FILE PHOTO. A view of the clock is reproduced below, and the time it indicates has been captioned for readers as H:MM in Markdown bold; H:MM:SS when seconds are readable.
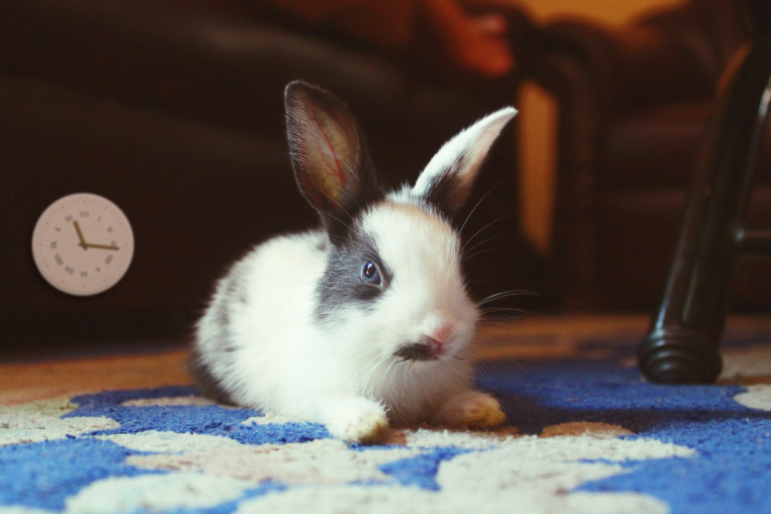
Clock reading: **11:16**
